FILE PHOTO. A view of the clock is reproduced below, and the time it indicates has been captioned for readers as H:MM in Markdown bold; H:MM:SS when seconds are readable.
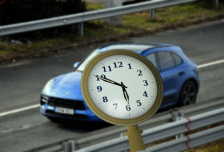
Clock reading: **5:50**
